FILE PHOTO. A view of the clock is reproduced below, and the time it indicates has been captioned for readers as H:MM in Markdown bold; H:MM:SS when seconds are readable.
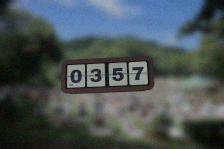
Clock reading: **3:57**
